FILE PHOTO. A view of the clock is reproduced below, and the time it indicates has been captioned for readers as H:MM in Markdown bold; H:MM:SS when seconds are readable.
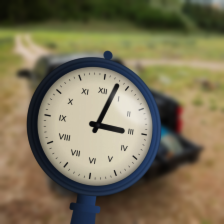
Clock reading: **3:03**
